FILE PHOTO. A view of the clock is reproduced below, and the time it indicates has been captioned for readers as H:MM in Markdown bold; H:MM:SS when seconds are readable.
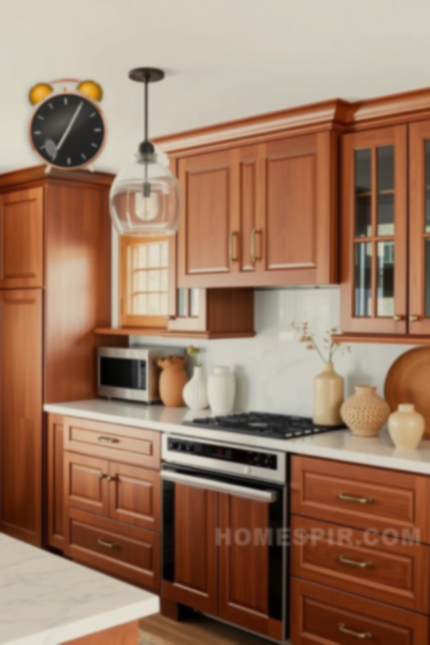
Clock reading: **7:05**
